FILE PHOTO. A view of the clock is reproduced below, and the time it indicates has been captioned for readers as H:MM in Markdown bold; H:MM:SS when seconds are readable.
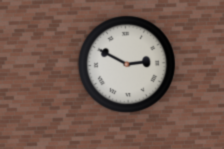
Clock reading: **2:50**
